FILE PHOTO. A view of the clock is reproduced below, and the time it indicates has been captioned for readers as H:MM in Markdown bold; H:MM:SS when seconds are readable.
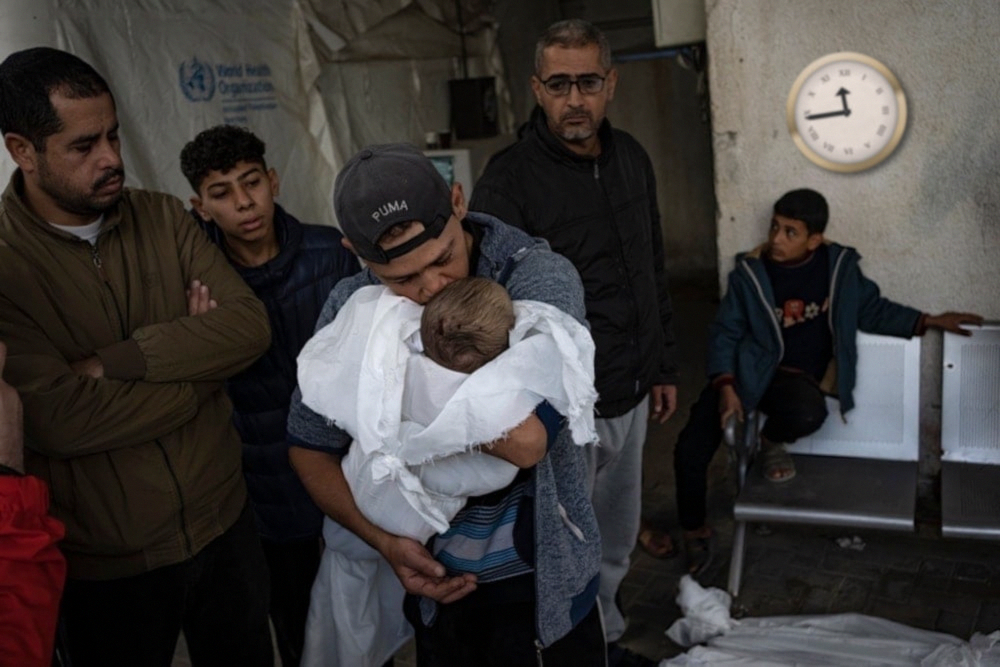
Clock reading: **11:44**
